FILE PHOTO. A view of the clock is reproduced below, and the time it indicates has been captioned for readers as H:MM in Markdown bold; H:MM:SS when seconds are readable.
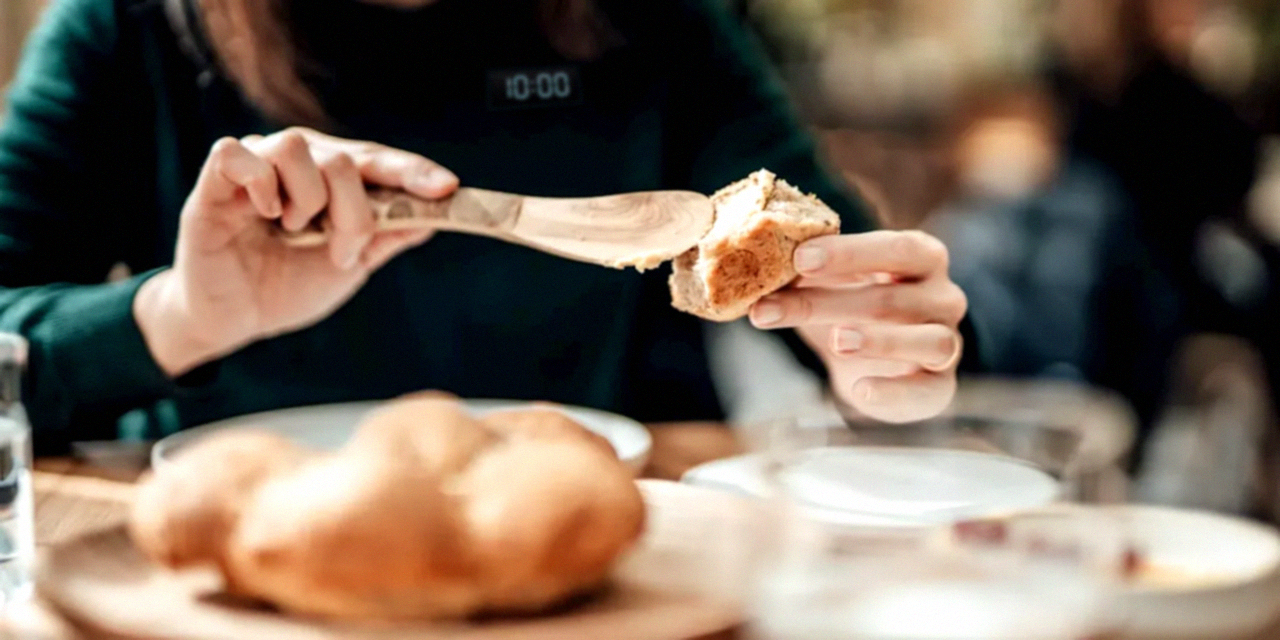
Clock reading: **10:00**
